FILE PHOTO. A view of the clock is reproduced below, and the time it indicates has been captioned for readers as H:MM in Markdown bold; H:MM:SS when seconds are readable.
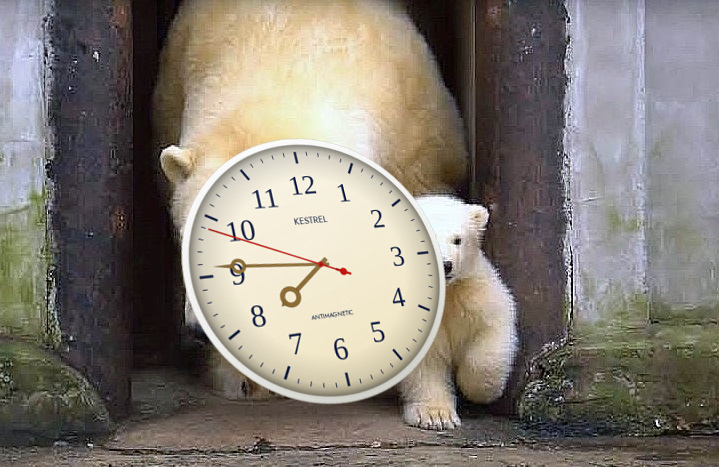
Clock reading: **7:45:49**
